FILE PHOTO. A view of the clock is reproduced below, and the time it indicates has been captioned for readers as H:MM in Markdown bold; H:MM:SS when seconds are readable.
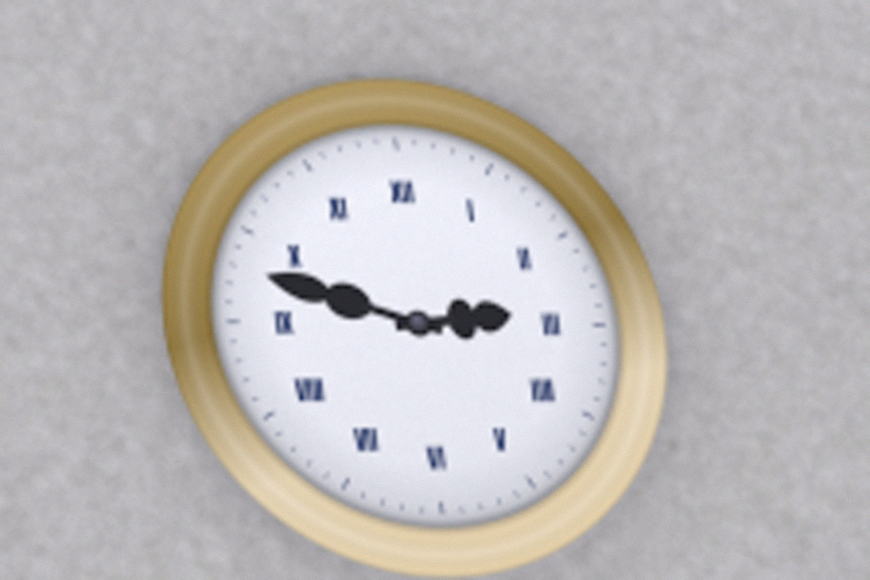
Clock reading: **2:48**
